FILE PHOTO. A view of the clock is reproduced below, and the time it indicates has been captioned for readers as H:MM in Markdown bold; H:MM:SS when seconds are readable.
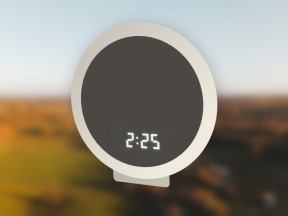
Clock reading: **2:25**
